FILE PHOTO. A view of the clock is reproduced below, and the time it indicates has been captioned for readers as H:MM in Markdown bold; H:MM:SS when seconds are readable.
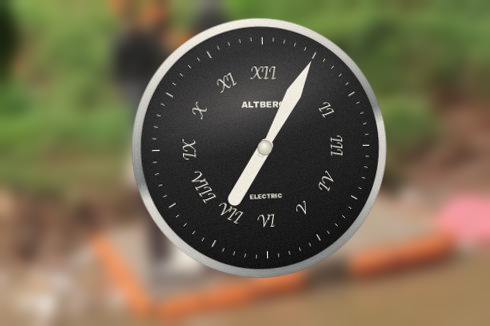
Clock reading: **7:05**
